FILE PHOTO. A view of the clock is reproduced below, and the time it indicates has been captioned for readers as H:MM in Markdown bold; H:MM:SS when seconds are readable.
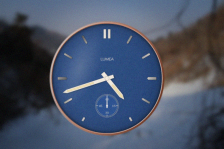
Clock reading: **4:42**
